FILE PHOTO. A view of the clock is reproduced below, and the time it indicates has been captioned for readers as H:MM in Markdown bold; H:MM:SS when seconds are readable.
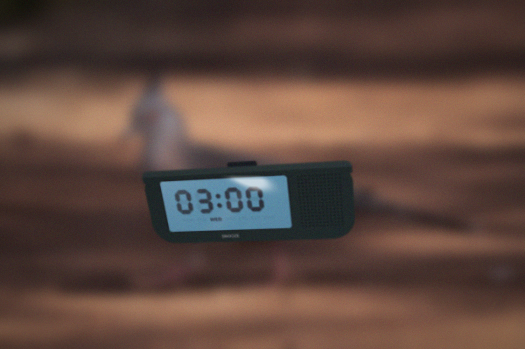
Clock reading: **3:00**
